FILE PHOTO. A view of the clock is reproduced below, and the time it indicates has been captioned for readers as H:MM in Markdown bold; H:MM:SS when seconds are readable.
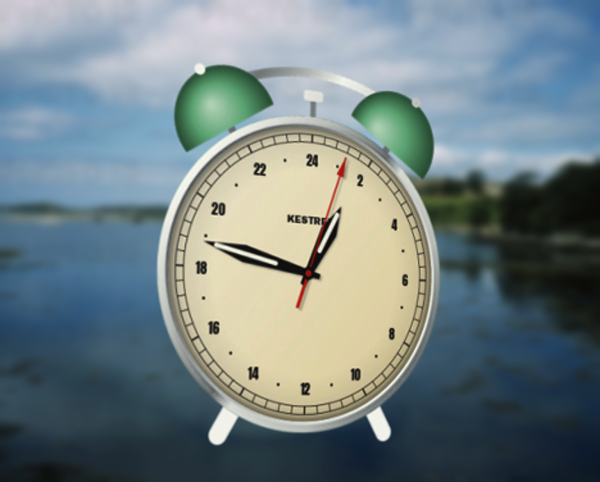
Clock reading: **1:47:03**
